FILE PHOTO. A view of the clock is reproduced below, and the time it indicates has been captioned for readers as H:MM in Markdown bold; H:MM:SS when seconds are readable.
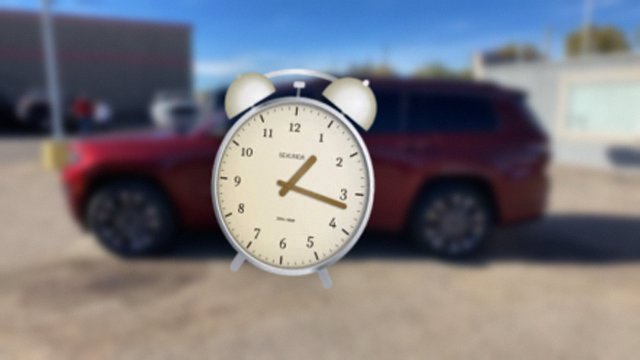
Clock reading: **1:17**
